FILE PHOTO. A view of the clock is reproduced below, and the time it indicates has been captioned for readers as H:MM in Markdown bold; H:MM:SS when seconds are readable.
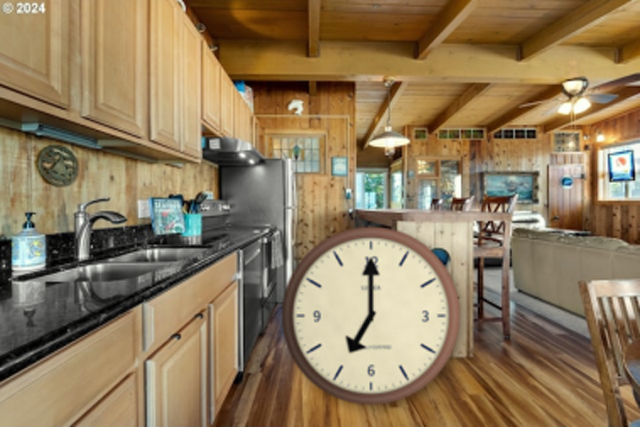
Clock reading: **7:00**
